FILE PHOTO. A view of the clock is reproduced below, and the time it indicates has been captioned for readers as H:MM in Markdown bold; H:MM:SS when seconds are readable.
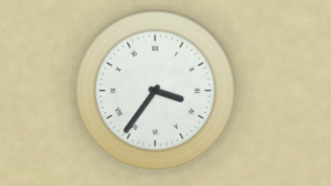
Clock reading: **3:36**
